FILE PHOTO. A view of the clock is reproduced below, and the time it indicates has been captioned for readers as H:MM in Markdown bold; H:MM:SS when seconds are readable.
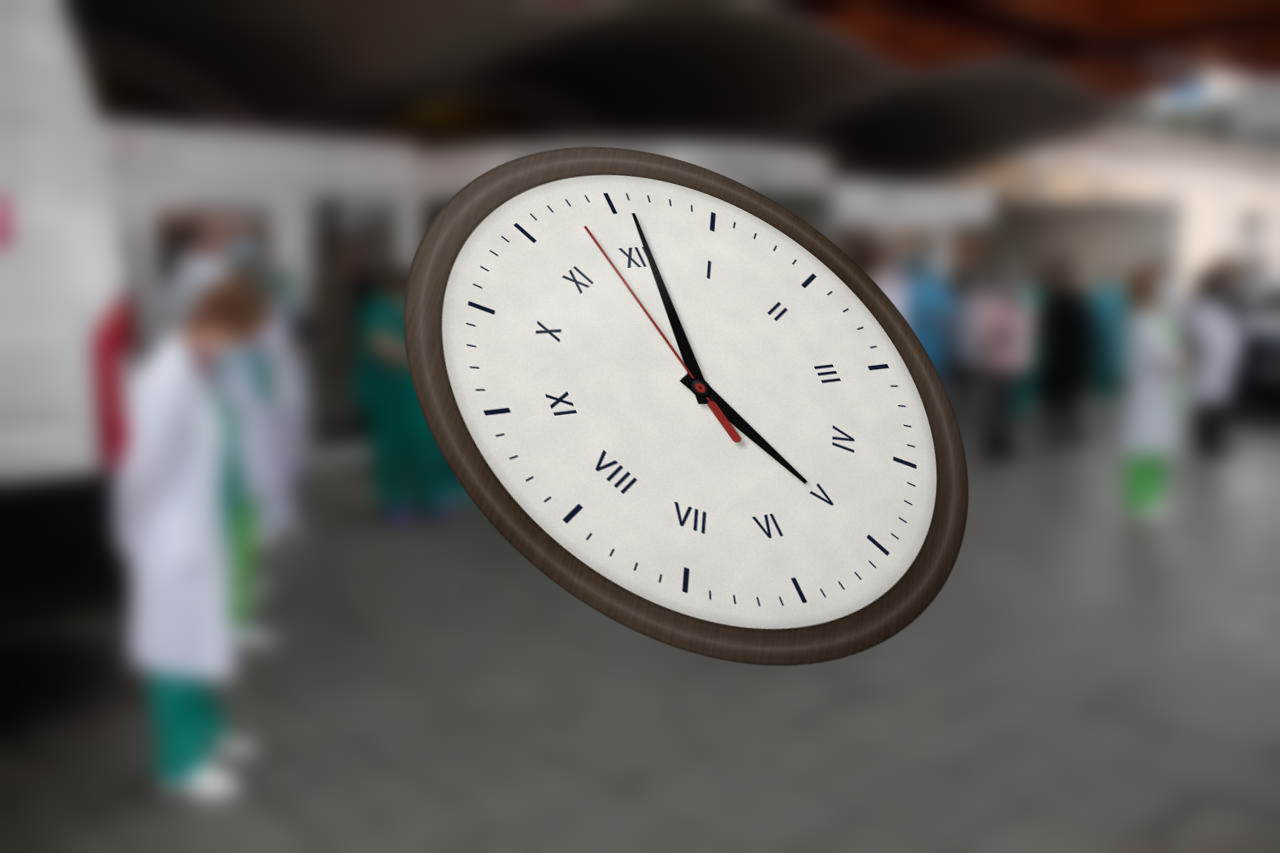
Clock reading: **5:00:58**
